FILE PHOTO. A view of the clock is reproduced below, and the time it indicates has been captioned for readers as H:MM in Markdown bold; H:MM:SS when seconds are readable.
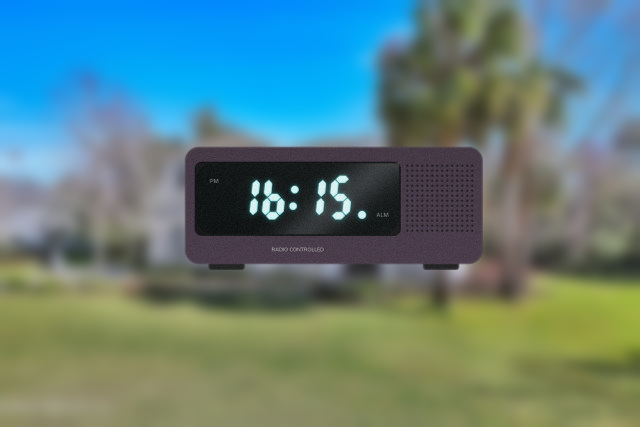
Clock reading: **16:15**
